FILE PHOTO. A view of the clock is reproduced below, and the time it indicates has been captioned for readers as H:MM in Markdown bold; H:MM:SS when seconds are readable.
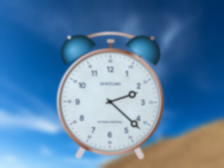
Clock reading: **2:22**
